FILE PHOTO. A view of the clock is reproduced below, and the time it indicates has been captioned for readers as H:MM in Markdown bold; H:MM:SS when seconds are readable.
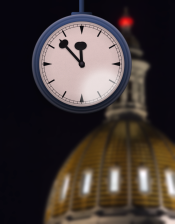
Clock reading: **11:53**
